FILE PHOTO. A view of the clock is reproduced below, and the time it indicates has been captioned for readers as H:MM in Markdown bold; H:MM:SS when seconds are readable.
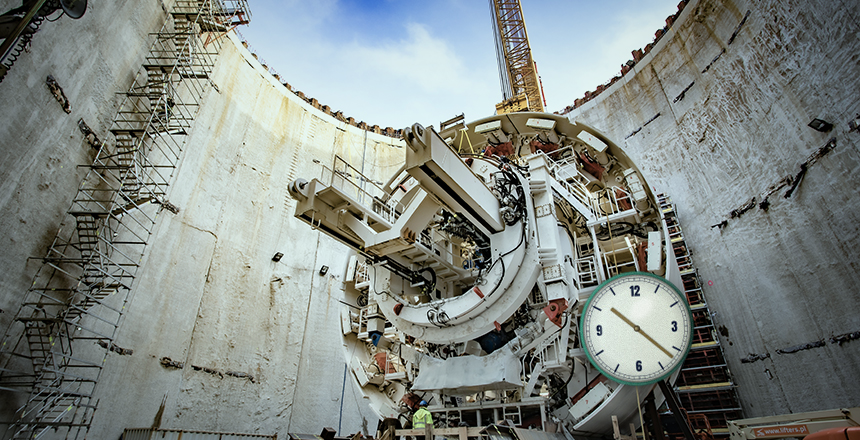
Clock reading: **10:22**
